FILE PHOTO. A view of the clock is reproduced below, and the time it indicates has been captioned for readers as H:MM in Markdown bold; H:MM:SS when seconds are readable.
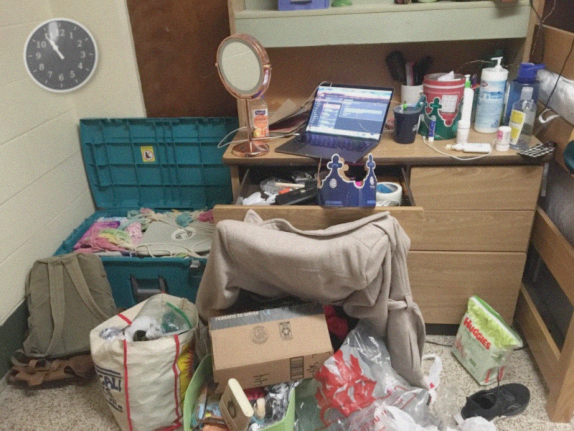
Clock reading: **10:54**
